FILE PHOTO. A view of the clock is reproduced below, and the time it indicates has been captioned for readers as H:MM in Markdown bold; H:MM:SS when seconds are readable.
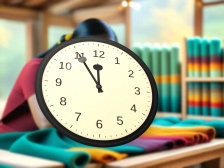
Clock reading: **11:55**
